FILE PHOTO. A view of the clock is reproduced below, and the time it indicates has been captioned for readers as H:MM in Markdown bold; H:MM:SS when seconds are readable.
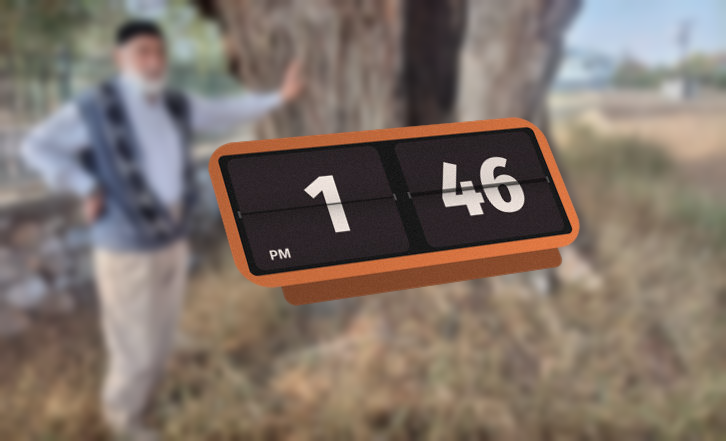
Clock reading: **1:46**
